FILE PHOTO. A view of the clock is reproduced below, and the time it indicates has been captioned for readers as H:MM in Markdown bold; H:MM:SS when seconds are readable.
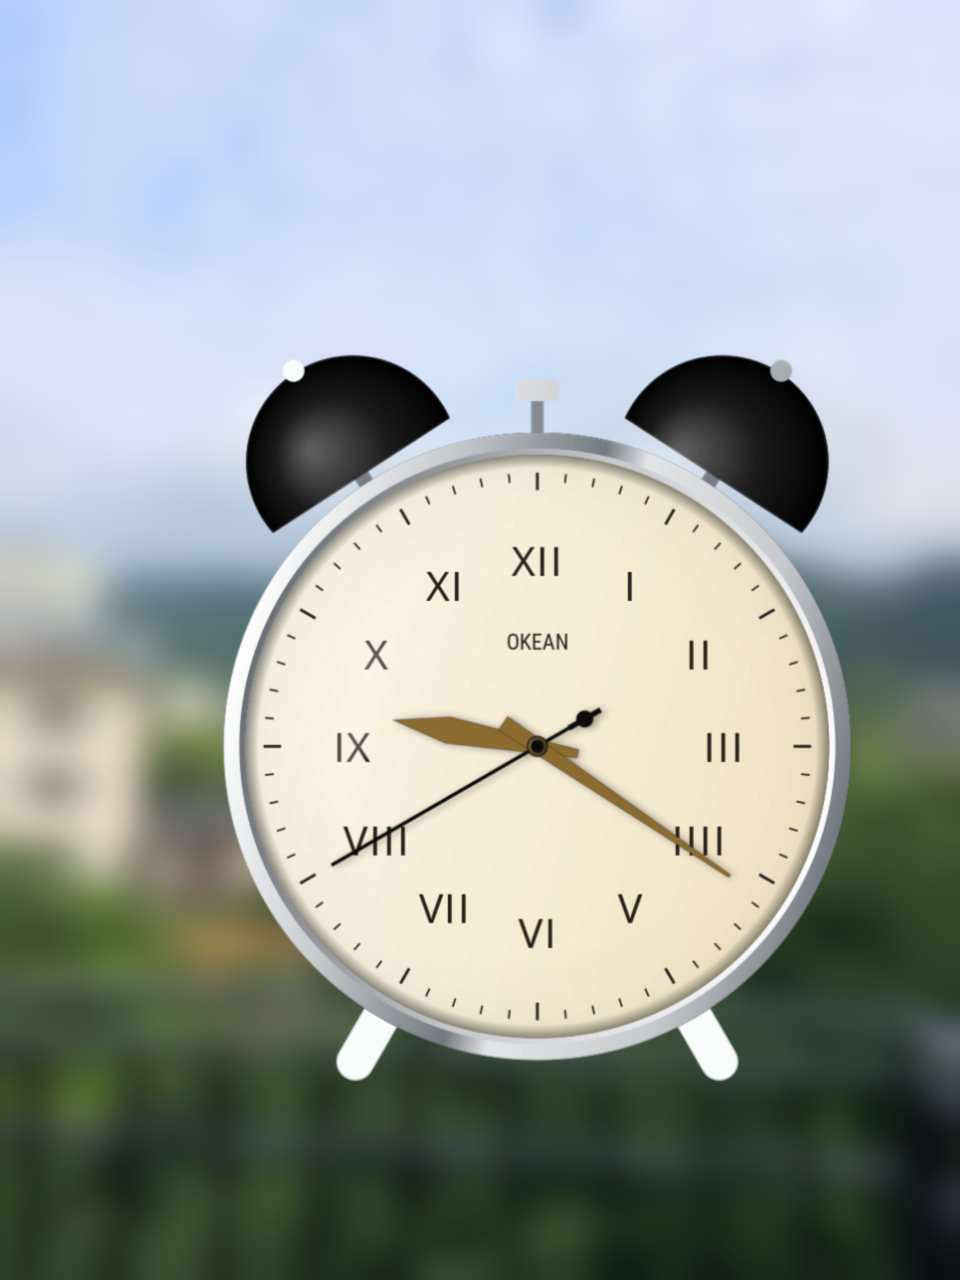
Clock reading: **9:20:40**
